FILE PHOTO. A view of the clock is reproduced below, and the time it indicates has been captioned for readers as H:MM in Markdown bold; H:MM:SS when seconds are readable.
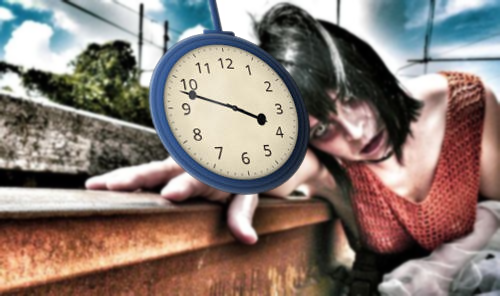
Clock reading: **3:48**
